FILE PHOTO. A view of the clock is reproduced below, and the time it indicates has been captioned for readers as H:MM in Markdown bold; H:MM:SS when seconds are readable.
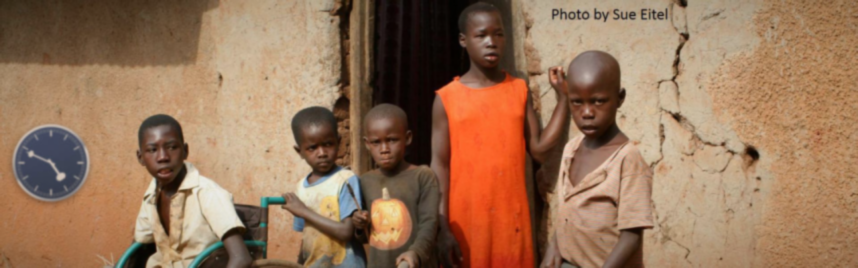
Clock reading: **4:49**
